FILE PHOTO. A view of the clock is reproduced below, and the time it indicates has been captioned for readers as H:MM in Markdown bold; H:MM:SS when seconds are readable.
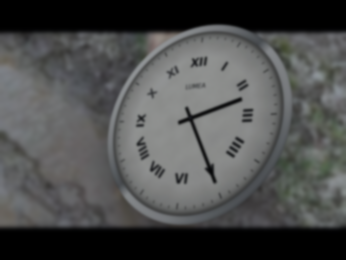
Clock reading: **2:25**
